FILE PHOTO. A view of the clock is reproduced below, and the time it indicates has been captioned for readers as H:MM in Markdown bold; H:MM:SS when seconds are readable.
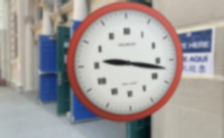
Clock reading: **9:17**
